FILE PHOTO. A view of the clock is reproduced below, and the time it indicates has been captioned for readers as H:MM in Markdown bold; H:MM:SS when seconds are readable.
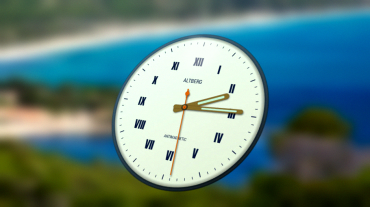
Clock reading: **2:14:29**
